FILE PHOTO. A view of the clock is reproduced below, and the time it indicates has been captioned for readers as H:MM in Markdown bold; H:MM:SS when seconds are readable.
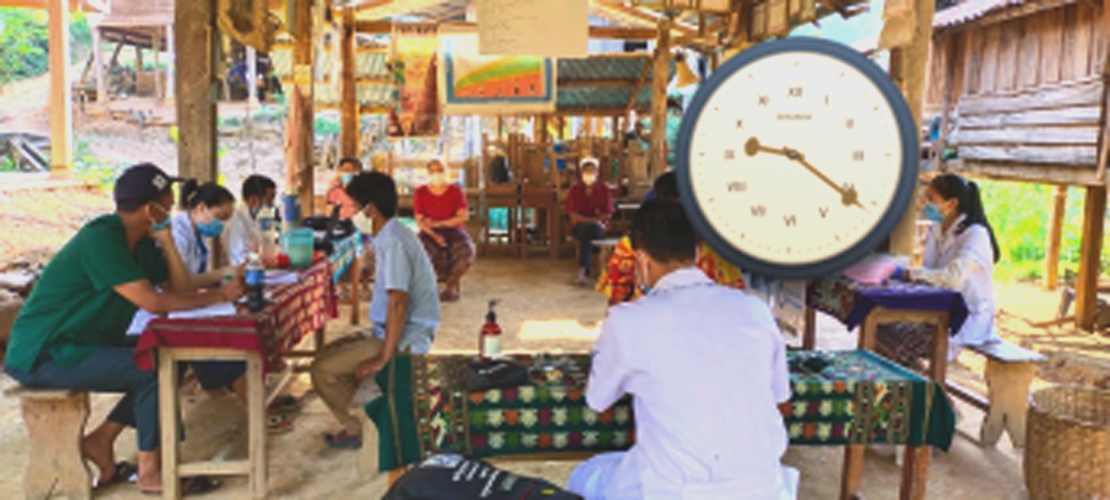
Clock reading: **9:21**
